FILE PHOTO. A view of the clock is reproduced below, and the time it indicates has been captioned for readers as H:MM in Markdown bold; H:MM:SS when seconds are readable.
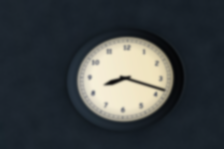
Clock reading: **8:18**
